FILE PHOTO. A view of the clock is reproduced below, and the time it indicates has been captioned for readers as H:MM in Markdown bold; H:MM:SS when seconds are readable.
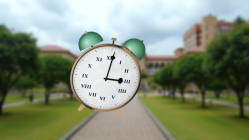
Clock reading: **3:01**
